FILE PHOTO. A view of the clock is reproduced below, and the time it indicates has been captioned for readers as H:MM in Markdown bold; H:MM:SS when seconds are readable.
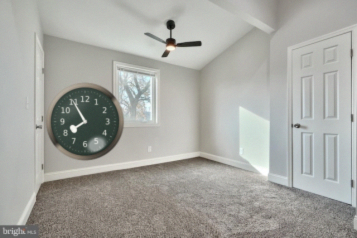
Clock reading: **7:55**
